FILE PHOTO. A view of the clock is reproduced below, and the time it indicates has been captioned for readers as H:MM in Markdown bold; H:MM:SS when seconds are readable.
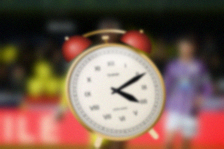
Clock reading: **4:11**
